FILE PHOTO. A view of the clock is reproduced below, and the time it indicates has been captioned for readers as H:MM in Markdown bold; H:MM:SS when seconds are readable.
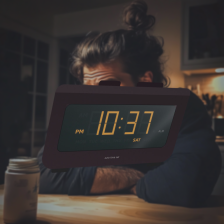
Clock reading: **10:37**
